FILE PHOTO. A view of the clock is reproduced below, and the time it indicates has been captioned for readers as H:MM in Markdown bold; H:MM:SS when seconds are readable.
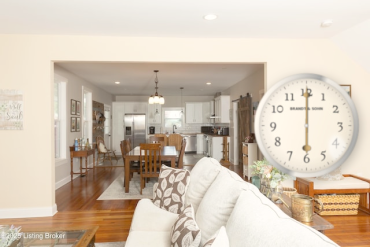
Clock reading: **6:00**
